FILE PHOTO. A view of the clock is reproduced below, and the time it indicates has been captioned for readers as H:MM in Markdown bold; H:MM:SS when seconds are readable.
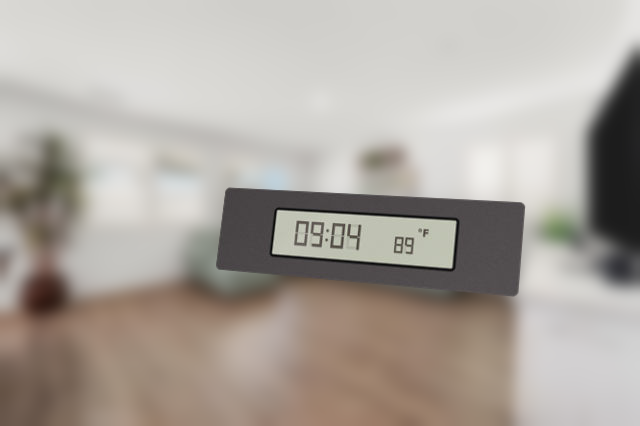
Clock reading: **9:04**
